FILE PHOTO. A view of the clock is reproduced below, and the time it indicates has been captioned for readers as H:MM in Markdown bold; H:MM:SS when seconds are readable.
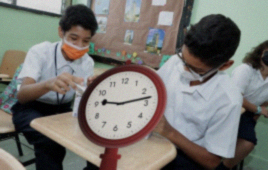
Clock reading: **9:13**
